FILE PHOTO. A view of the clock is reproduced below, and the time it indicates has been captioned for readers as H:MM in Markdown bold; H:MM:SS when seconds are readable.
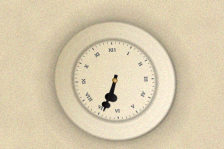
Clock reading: **6:34**
